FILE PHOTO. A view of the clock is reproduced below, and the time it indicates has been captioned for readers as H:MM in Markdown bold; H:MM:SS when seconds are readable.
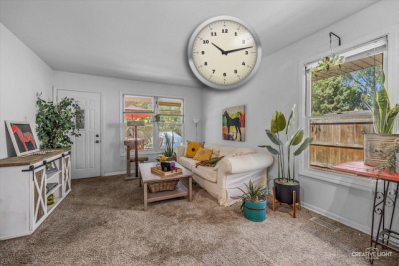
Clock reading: **10:13**
